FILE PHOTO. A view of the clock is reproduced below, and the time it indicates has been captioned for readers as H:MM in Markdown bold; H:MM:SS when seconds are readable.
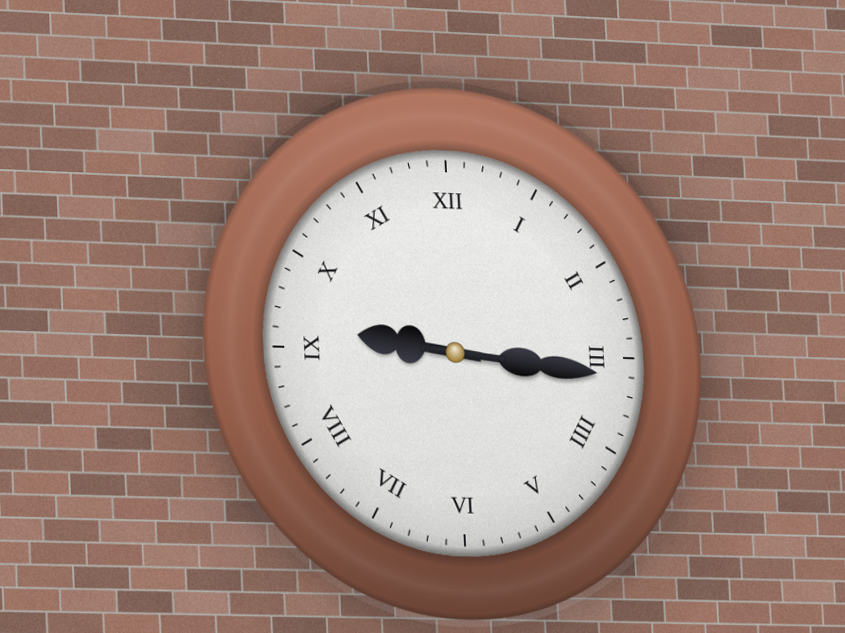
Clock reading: **9:16**
